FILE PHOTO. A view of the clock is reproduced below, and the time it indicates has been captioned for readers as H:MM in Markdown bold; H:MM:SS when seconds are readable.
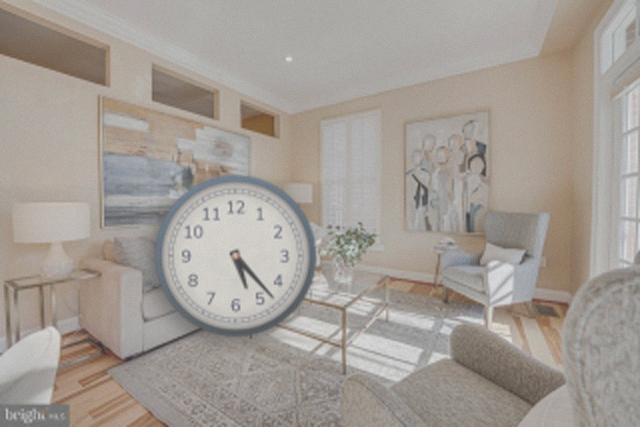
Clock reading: **5:23**
